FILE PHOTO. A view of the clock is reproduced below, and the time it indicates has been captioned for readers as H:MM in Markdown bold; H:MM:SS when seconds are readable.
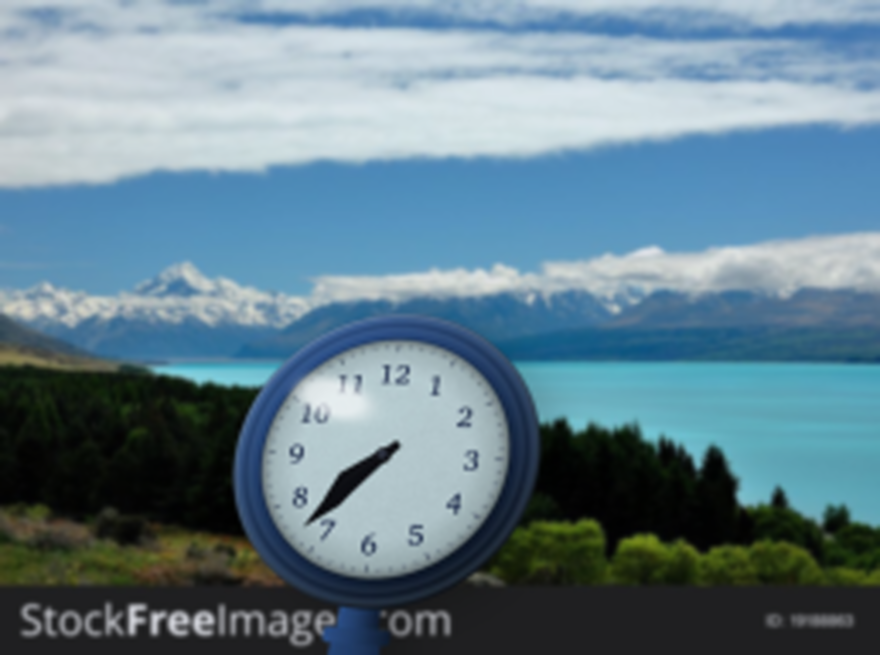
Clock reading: **7:37**
